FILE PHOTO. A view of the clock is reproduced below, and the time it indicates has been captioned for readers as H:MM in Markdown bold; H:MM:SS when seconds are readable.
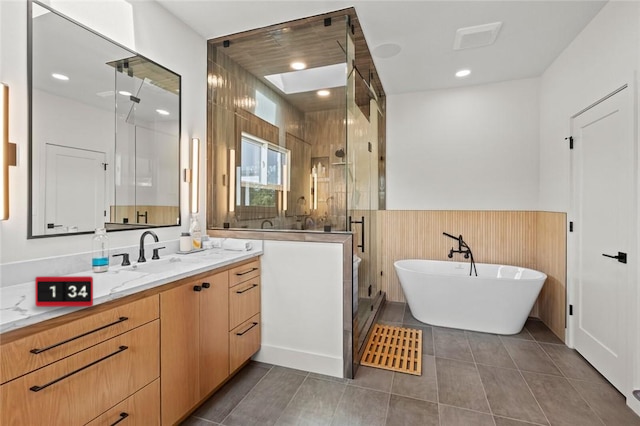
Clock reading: **1:34**
